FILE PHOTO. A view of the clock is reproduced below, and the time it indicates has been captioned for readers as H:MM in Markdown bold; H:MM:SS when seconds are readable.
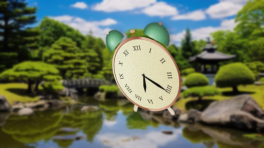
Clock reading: **6:21**
